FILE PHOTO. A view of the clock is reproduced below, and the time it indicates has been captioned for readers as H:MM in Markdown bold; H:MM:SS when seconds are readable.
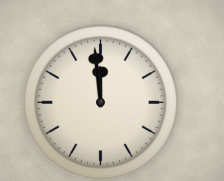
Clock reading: **11:59**
